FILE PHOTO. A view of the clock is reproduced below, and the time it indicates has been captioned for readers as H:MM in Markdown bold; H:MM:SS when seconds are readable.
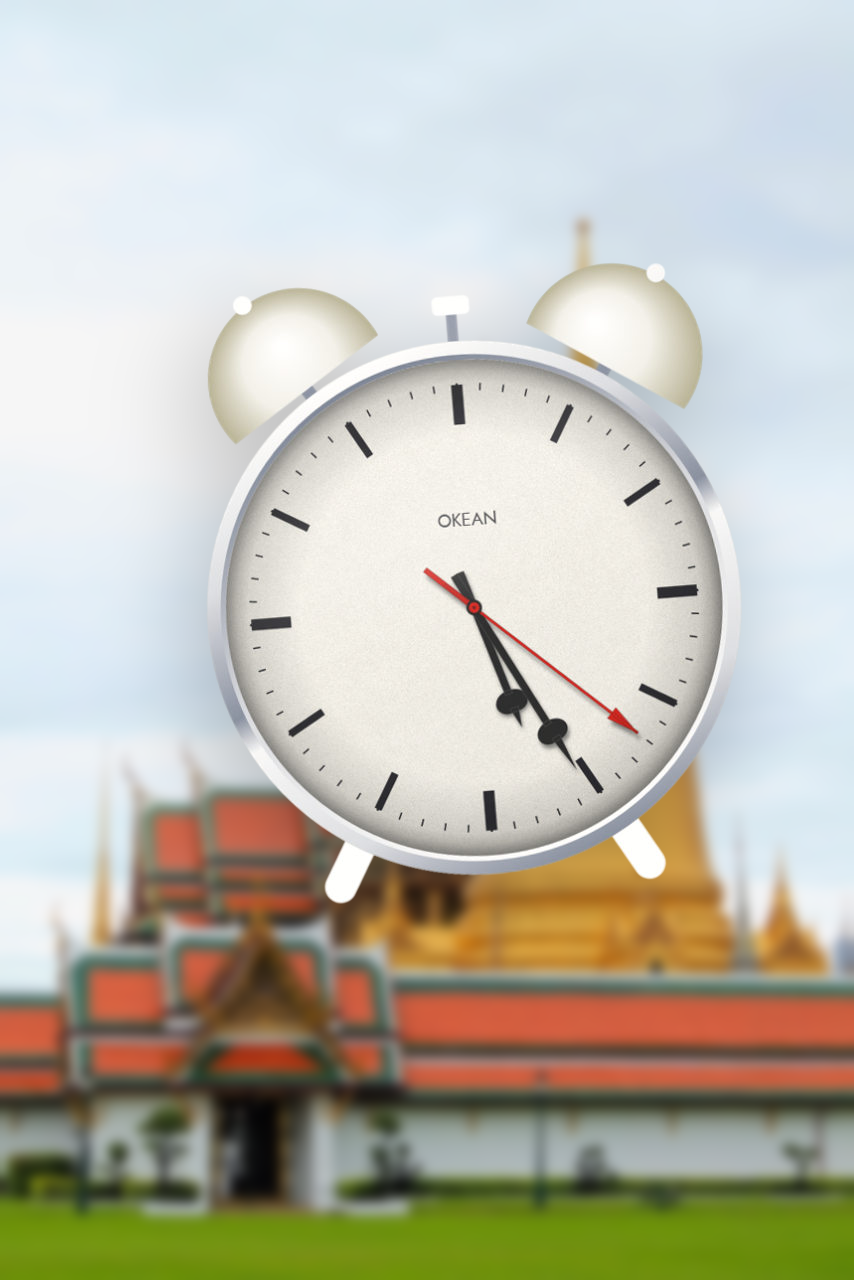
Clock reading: **5:25:22**
